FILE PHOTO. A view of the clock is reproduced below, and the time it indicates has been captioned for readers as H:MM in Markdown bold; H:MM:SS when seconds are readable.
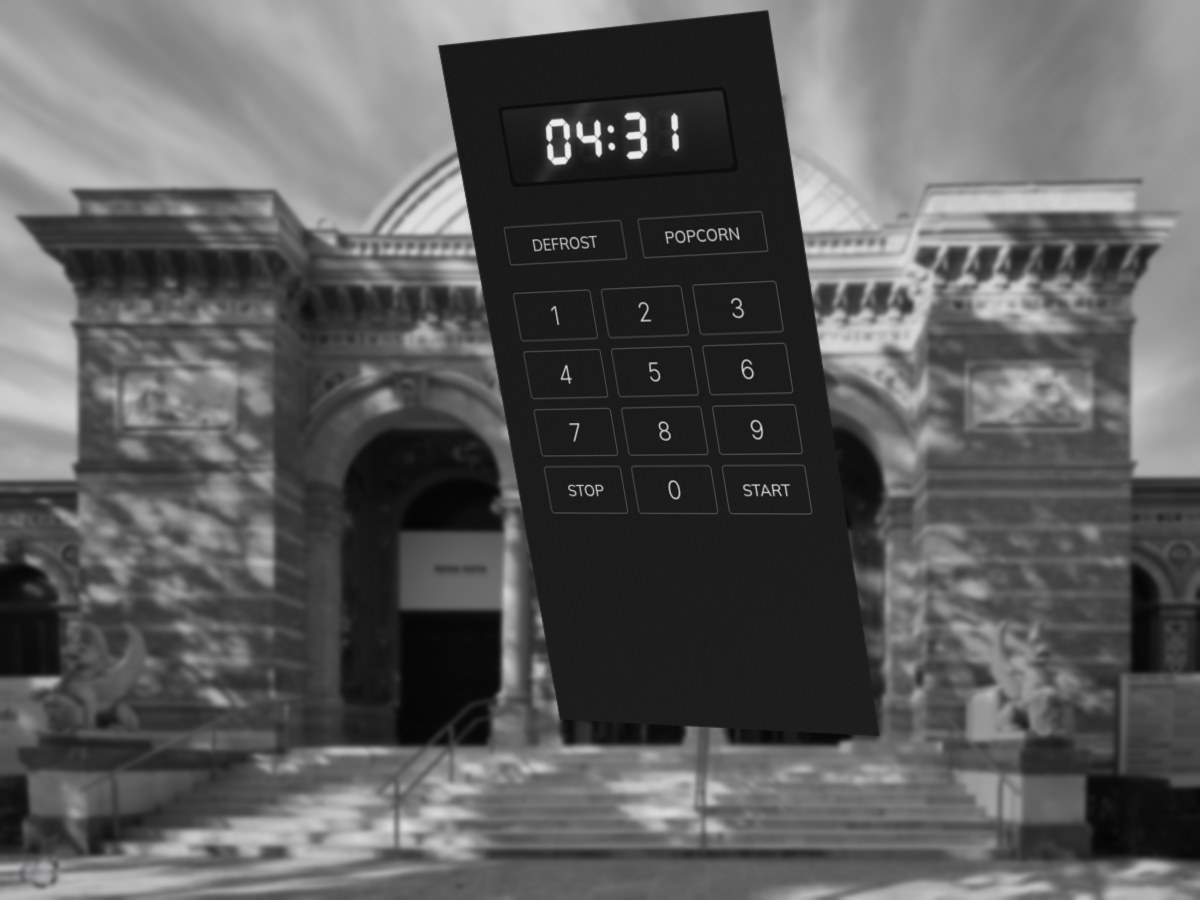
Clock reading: **4:31**
